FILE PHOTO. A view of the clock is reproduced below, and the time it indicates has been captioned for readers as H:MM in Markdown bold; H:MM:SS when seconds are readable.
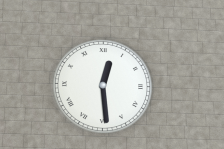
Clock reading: **12:29**
